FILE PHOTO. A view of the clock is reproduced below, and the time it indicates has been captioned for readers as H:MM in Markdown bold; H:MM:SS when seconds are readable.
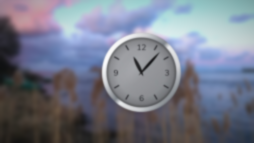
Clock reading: **11:07**
